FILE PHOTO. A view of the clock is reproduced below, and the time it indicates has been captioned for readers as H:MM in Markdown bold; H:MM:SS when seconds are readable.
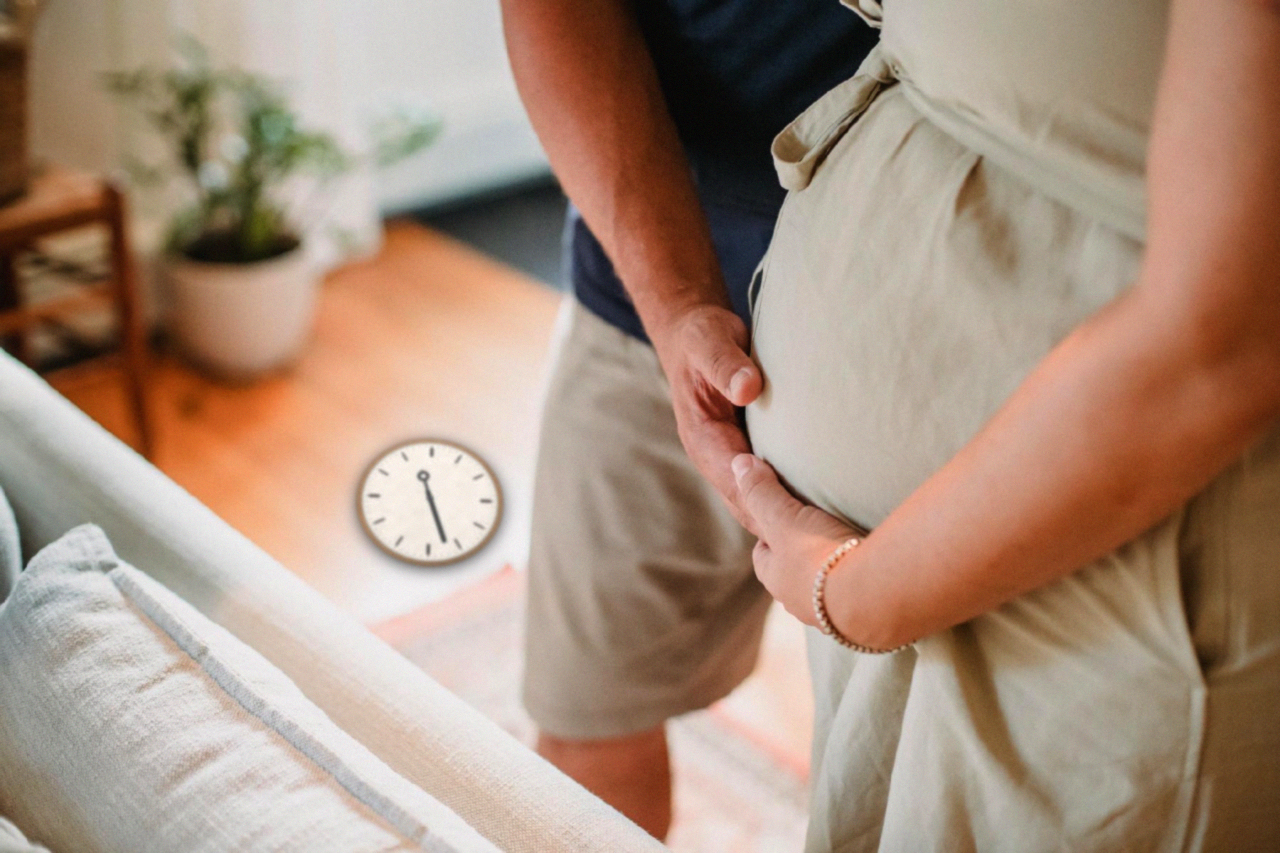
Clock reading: **11:27**
